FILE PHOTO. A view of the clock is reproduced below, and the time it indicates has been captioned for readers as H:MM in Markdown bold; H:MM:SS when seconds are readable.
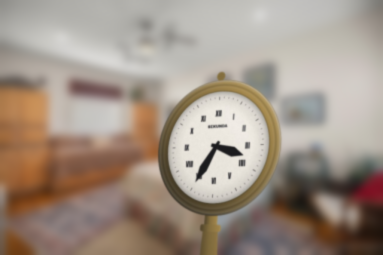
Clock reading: **3:35**
